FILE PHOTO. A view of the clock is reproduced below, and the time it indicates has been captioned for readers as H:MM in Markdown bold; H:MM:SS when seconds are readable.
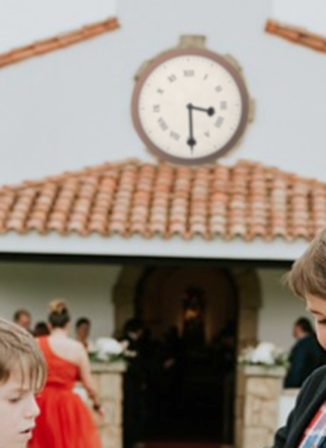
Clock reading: **3:30**
